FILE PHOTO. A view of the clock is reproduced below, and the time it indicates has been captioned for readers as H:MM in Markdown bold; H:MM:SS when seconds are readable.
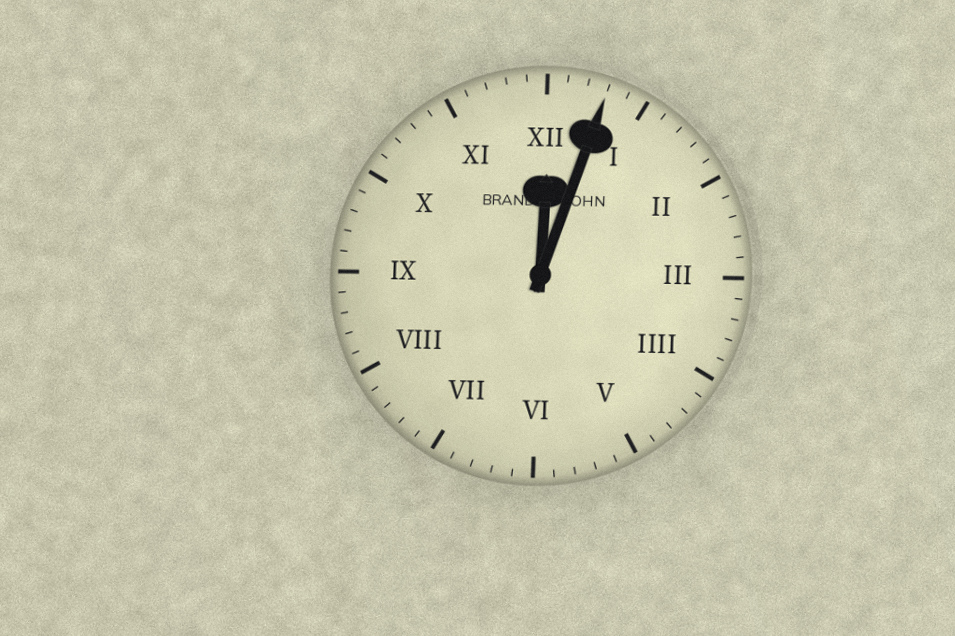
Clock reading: **12:03**
